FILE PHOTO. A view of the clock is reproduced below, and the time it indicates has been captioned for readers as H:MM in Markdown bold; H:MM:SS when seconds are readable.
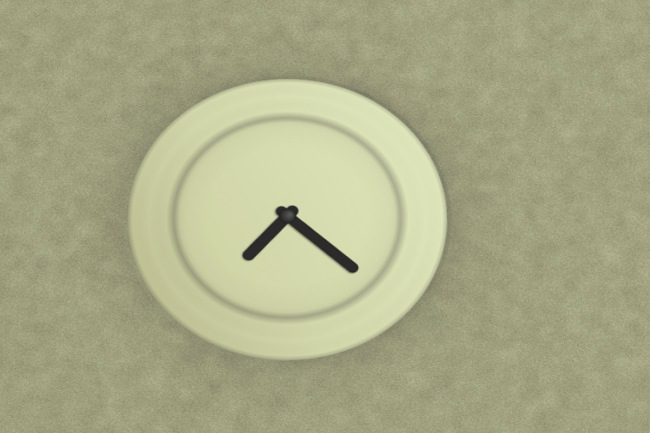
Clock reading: **7:22**
